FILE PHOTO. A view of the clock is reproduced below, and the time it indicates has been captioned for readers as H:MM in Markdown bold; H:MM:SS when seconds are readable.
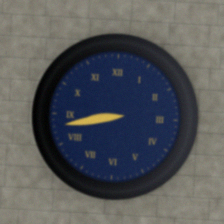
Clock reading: **8:43**
